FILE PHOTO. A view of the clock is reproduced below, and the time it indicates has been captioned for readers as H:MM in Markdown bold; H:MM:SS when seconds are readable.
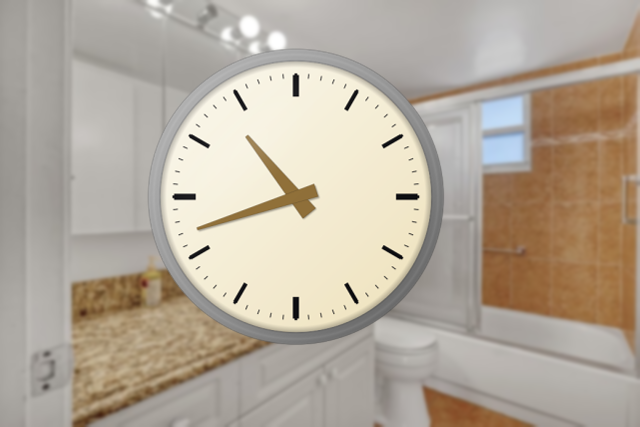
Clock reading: **10:42**
